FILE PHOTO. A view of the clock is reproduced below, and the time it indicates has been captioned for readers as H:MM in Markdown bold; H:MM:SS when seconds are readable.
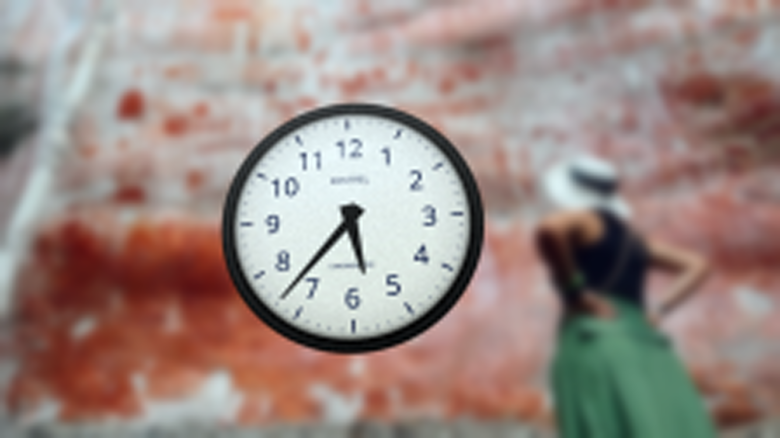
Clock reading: **5:37**
